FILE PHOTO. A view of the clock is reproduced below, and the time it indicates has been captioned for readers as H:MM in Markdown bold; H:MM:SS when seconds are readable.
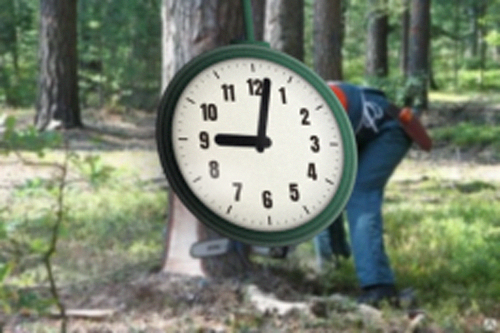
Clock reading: **9:02**
